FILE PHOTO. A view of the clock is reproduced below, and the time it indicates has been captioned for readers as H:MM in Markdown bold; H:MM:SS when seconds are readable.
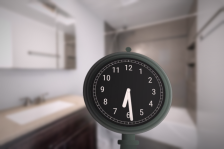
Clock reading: **6:29**
